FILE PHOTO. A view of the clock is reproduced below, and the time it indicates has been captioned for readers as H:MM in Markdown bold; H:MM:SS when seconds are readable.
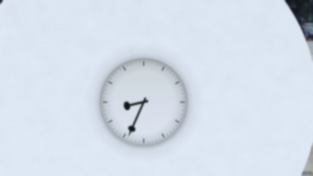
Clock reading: **8:34**
